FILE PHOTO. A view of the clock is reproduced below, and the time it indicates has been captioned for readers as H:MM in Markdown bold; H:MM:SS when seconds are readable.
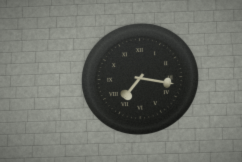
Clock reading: **7:17**
